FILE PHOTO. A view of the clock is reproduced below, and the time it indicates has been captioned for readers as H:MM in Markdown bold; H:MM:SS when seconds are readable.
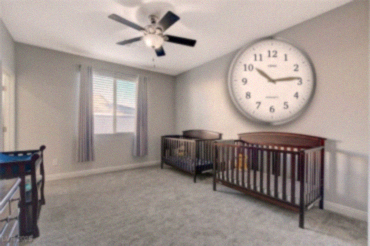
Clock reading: **10:14**
